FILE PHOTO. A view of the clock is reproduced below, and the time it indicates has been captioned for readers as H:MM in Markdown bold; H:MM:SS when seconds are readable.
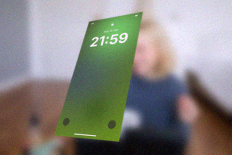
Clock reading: **21:59**
